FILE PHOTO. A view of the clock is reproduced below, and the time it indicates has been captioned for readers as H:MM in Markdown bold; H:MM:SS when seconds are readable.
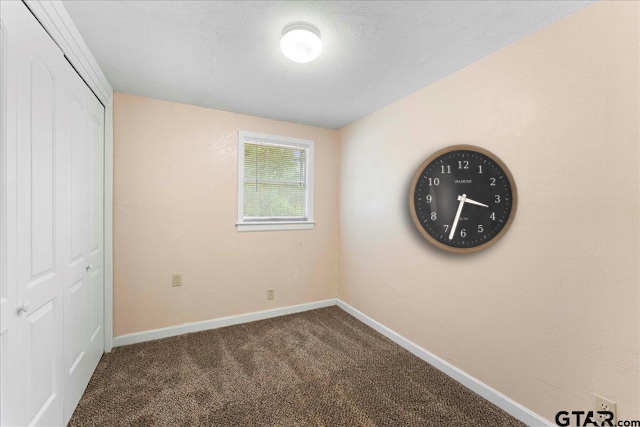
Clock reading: **3:33**
